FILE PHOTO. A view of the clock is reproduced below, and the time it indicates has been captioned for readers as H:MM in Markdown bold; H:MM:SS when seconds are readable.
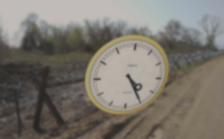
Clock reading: **4:25**
